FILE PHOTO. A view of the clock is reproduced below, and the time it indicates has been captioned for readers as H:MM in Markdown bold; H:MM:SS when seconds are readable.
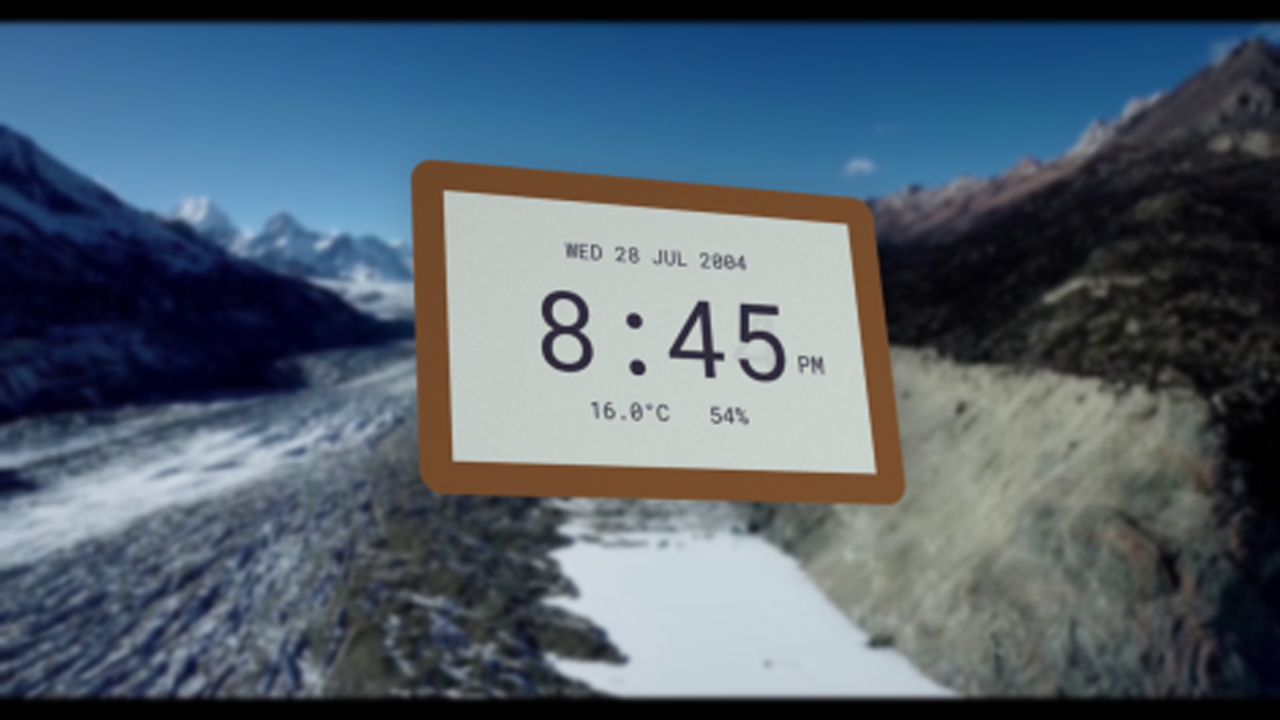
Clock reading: **8:45**
